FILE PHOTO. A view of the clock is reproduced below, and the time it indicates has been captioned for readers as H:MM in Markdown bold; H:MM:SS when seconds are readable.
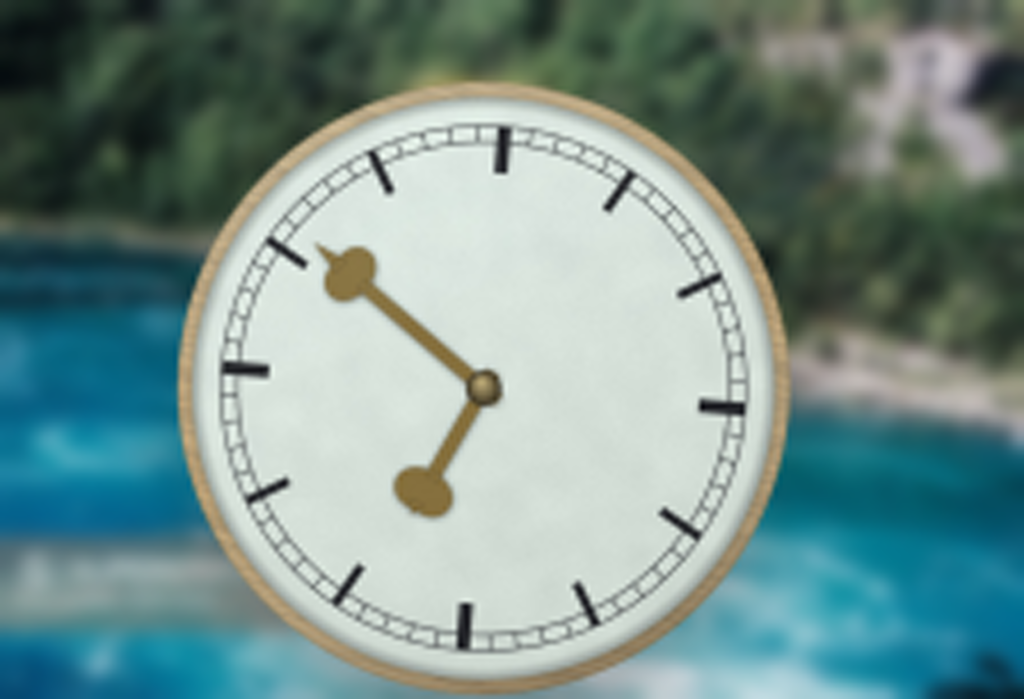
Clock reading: **6:51**
